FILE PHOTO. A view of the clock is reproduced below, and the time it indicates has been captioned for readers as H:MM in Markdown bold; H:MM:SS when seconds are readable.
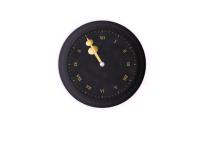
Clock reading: **10:55**
